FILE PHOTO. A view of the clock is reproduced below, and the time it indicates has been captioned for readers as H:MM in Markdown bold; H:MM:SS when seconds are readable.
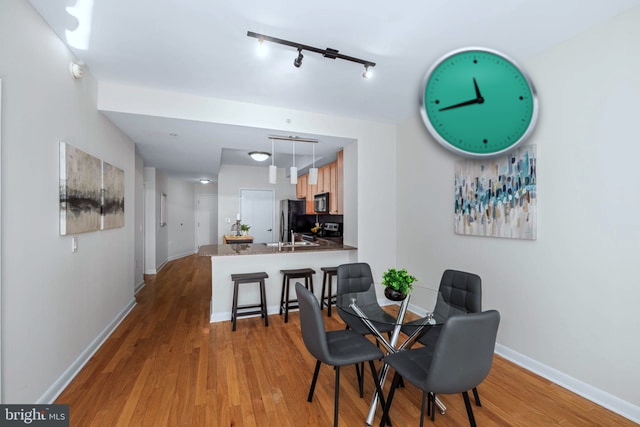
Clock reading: **11:43**
